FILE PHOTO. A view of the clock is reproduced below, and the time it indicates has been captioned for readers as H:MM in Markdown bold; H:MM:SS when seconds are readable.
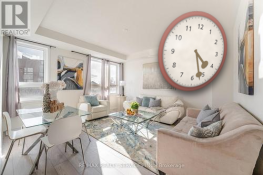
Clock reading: **4:27**
